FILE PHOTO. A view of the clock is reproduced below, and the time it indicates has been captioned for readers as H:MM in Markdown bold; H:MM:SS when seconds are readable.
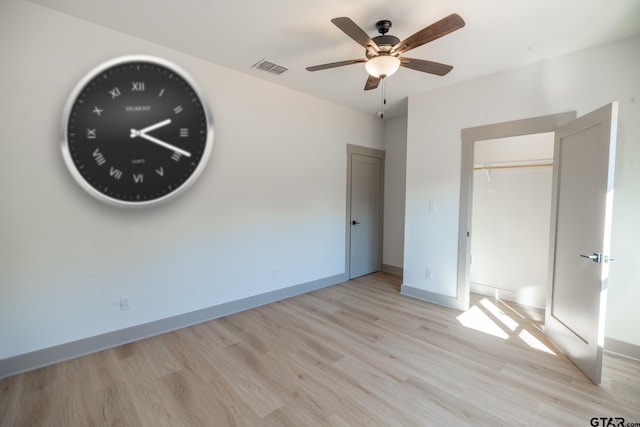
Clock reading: **2:19**
